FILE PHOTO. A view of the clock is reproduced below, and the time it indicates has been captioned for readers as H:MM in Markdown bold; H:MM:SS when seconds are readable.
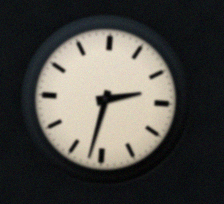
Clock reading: **2:32**
